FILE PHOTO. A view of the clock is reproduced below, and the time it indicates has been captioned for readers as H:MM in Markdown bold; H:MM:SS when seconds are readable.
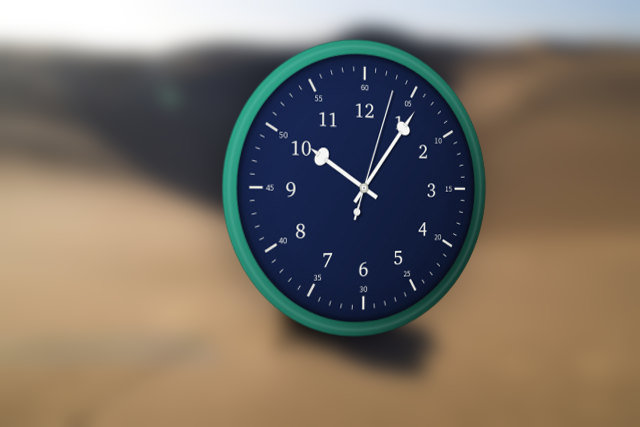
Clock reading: **10:06:03**
